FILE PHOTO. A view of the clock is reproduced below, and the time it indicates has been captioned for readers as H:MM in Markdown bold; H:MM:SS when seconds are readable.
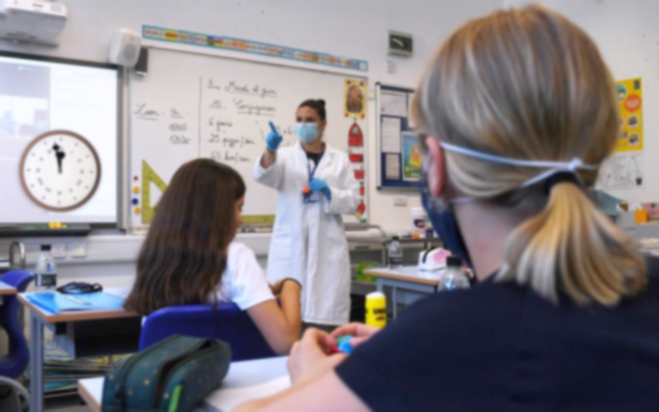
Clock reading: **11:58**
